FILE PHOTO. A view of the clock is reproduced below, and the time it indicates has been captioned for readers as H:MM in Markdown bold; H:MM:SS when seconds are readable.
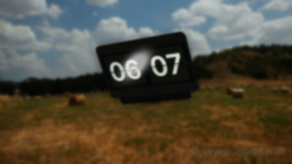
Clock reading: **6:07**
